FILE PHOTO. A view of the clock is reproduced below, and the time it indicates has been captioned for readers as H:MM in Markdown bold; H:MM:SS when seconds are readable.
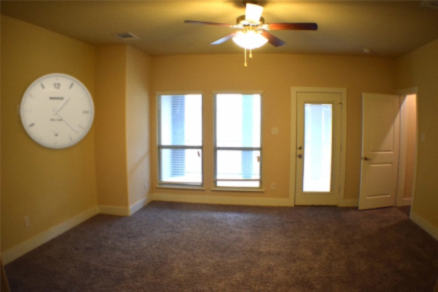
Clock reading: **1:22**
